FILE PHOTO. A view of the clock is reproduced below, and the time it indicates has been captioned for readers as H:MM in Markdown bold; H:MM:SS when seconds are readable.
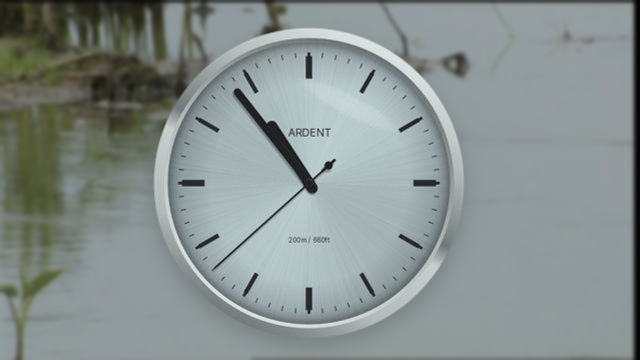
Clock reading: **10:53:38**
